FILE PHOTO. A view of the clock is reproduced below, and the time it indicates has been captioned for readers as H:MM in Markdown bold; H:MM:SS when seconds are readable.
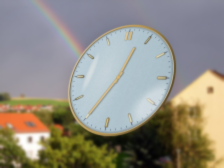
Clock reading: **12:35**
